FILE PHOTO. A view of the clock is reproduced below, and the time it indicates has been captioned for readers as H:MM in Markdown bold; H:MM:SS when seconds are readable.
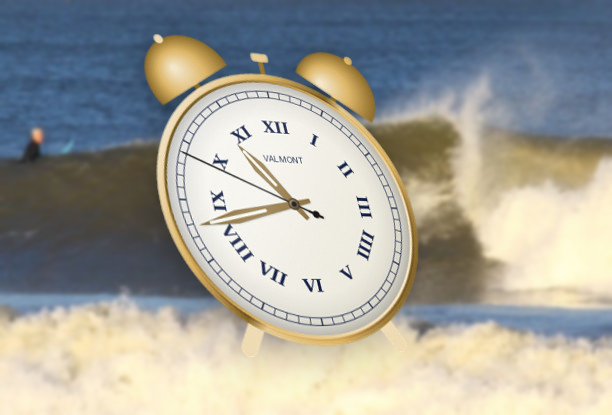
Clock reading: **10:42:49**
